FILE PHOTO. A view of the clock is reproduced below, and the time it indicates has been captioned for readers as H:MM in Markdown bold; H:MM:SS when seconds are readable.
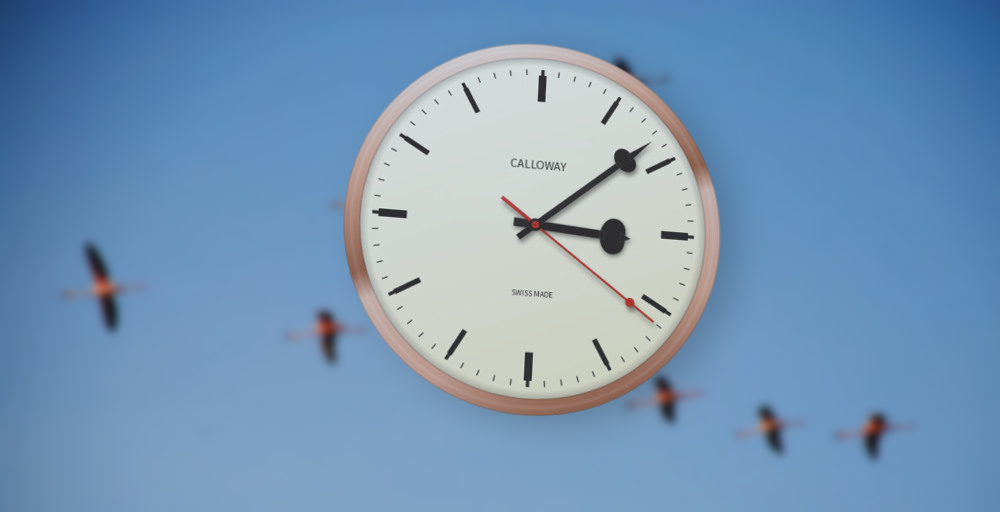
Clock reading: **3:08:21**
